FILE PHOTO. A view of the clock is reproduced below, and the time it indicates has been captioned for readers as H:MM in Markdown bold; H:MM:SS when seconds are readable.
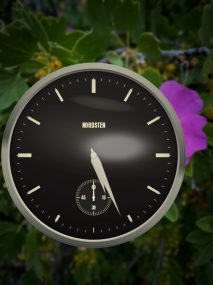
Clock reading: **5:26**
